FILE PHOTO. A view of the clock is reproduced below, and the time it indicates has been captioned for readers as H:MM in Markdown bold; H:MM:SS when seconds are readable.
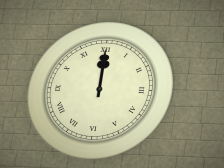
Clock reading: **12:00**
